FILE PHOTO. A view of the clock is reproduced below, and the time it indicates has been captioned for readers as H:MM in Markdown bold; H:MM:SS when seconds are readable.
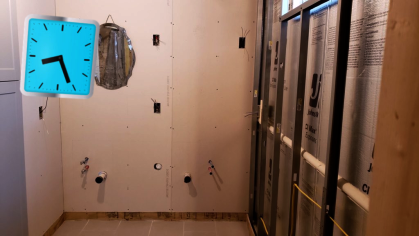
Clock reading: **8:26**
